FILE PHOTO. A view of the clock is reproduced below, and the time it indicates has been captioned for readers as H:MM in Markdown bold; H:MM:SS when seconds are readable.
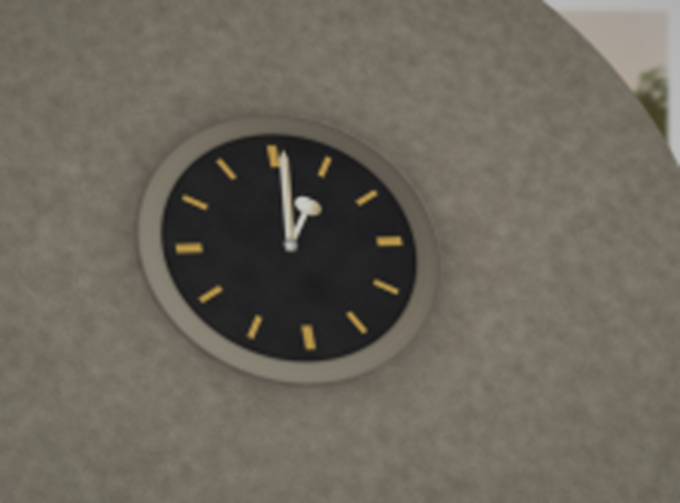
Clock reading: **1:01**
